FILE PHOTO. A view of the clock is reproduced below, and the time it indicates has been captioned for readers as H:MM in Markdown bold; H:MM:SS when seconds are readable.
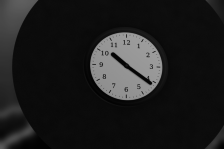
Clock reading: **10:21**
